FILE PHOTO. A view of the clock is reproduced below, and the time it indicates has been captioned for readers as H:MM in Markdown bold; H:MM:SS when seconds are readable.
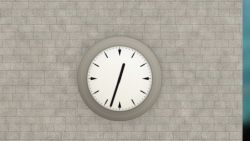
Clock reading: **12:33**
